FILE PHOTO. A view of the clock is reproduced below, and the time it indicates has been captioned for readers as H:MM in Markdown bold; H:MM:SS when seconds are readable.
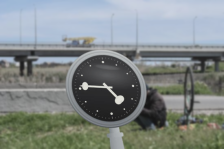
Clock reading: **4:46**
